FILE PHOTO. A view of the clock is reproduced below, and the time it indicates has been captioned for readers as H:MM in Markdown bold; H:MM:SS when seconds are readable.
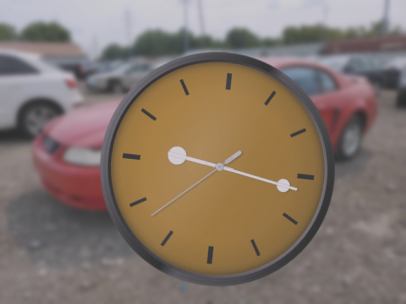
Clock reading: **9:16:38**
